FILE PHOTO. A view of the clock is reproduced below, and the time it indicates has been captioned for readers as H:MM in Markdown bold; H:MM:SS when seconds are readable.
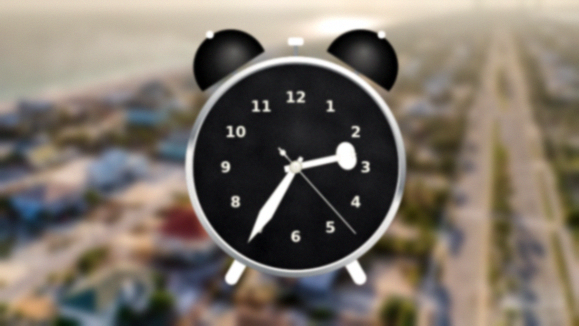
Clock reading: **2:35:23**
